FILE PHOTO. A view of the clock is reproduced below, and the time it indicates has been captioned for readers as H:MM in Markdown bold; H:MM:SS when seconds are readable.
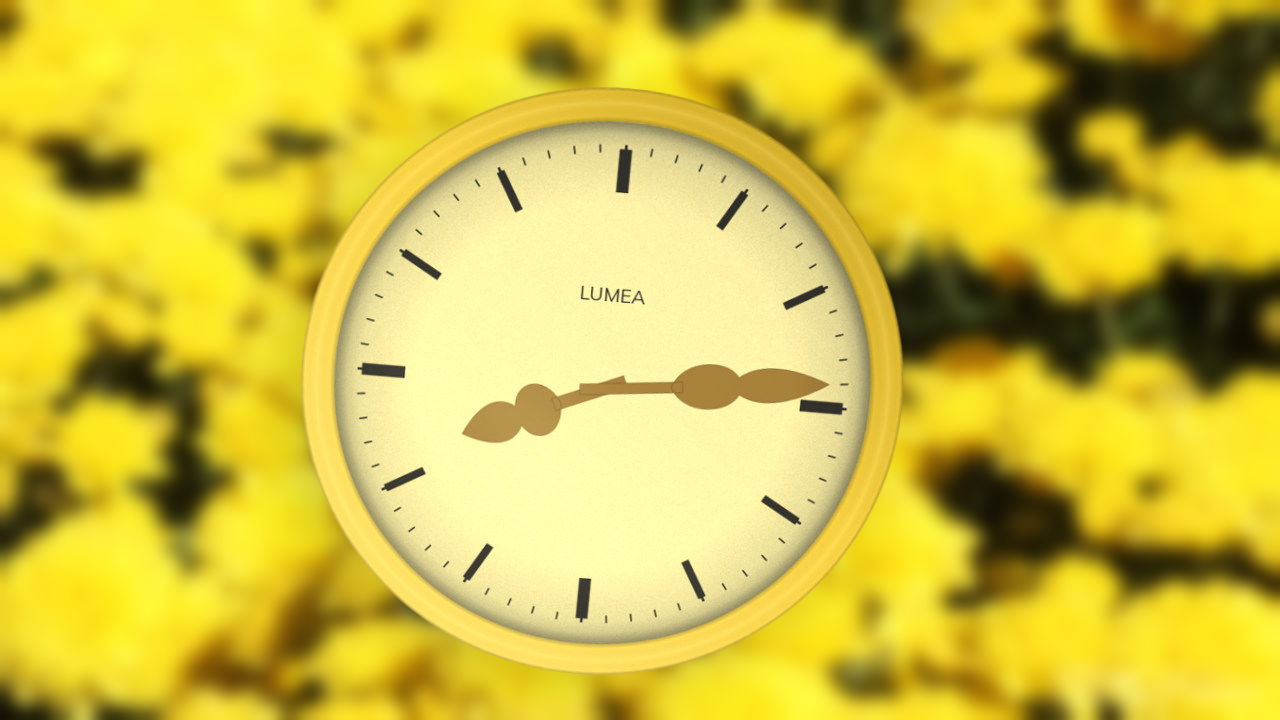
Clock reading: **8:14**
